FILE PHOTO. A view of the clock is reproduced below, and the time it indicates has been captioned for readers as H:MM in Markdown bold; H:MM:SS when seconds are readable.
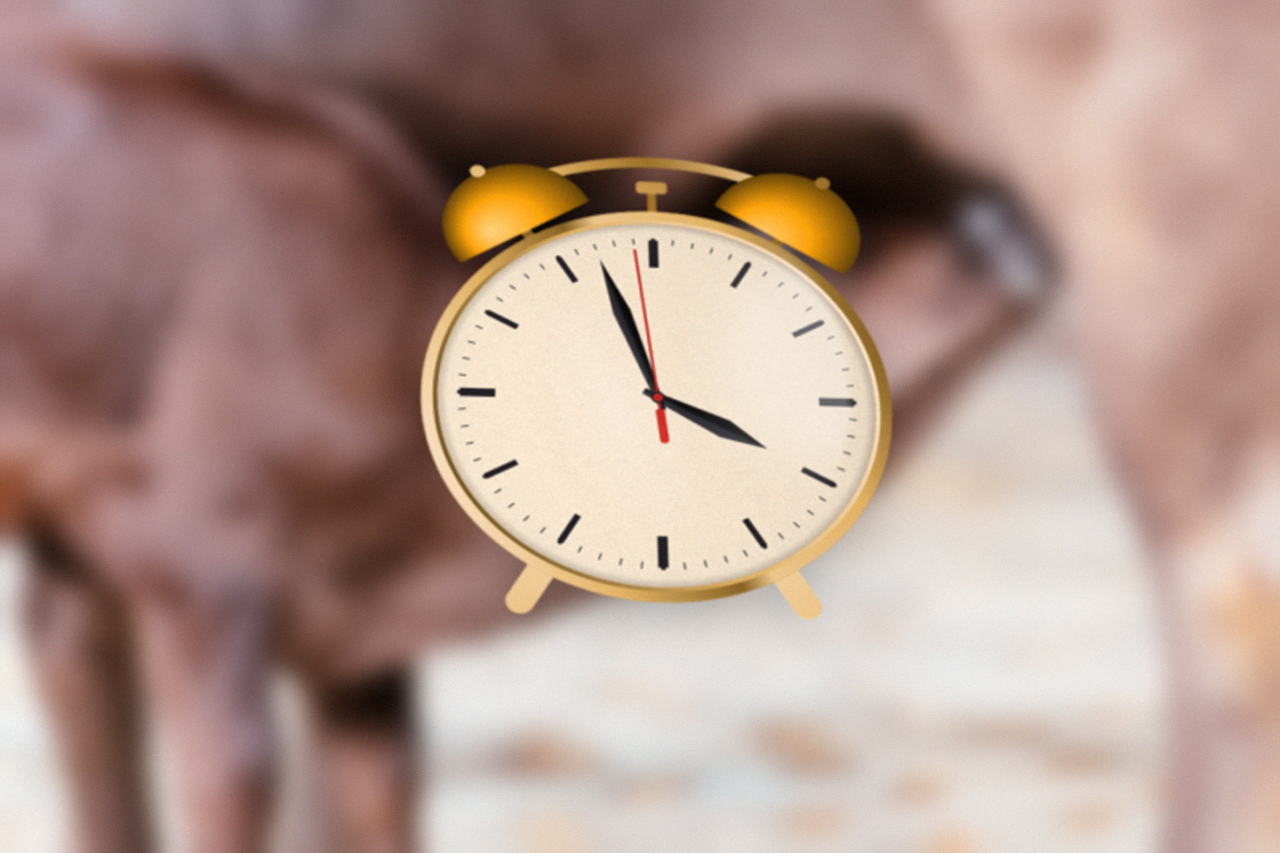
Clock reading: **3:56:59**
